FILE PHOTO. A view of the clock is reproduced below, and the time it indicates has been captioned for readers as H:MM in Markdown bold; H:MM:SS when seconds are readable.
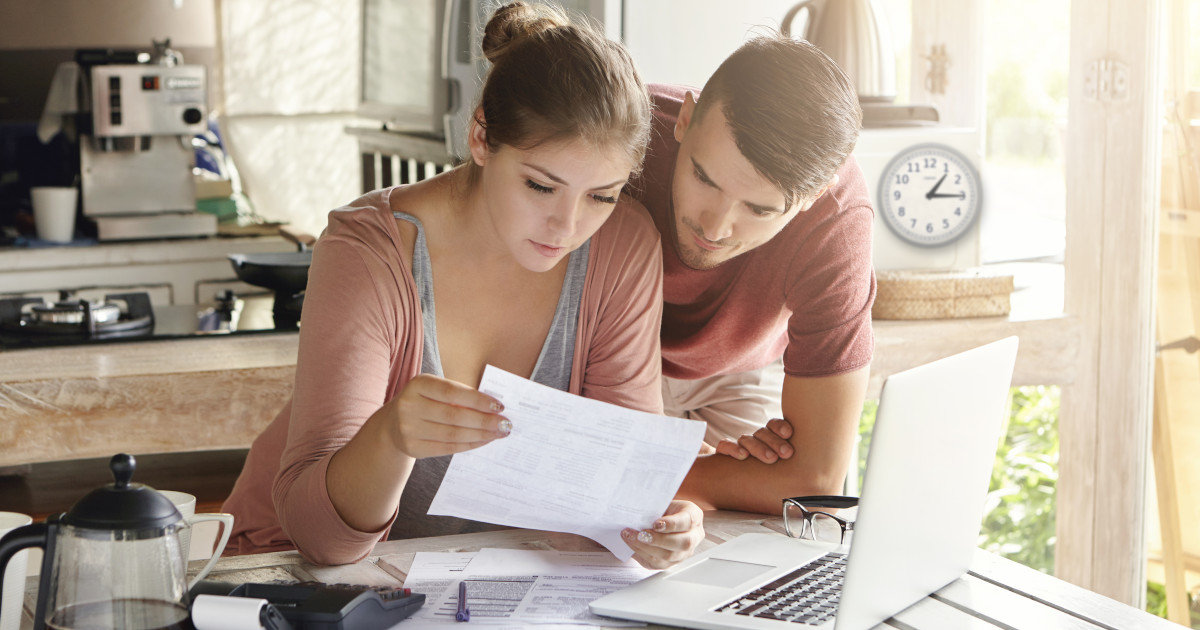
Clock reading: **1:15**
